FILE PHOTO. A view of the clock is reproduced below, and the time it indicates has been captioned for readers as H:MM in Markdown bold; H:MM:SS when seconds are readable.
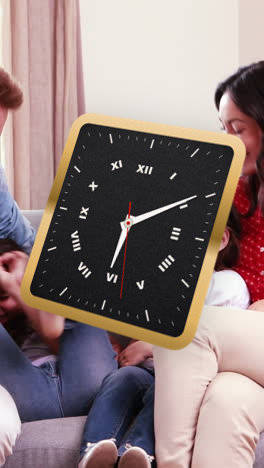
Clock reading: **6:09:28**
